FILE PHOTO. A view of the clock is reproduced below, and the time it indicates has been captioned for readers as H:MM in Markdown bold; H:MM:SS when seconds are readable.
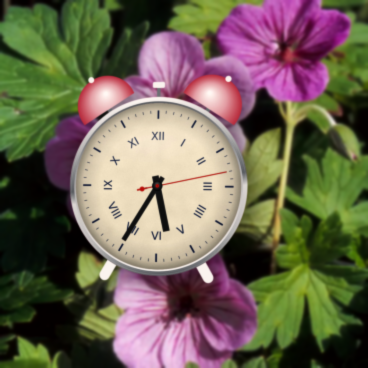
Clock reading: **5:35:13**
